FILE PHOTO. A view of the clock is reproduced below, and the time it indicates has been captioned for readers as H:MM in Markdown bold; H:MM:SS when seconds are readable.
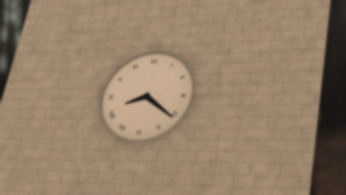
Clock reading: **8:21**
